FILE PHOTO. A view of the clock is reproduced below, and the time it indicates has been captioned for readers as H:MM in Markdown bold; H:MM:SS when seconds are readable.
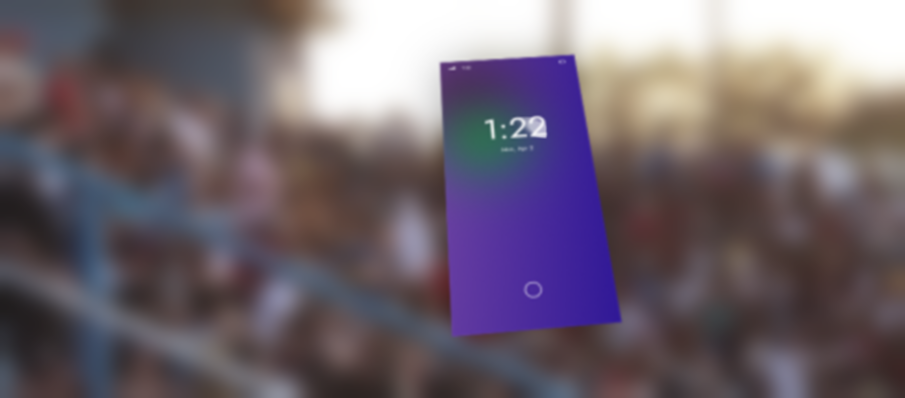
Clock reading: **1:22**
